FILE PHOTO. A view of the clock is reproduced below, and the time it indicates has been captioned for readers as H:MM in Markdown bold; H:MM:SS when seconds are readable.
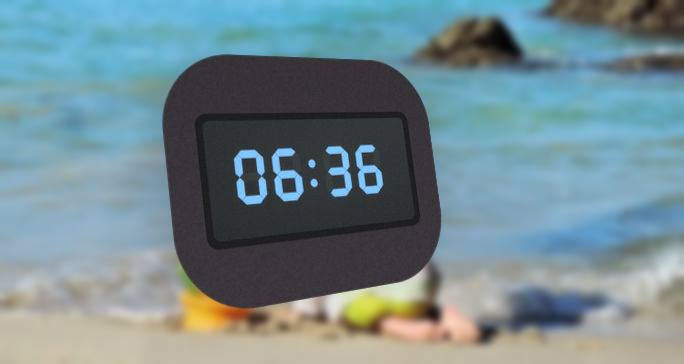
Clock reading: **6:36**
